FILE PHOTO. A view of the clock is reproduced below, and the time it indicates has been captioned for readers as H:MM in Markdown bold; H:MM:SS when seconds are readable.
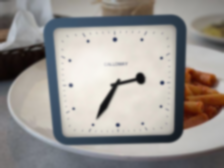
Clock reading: **2:35**
